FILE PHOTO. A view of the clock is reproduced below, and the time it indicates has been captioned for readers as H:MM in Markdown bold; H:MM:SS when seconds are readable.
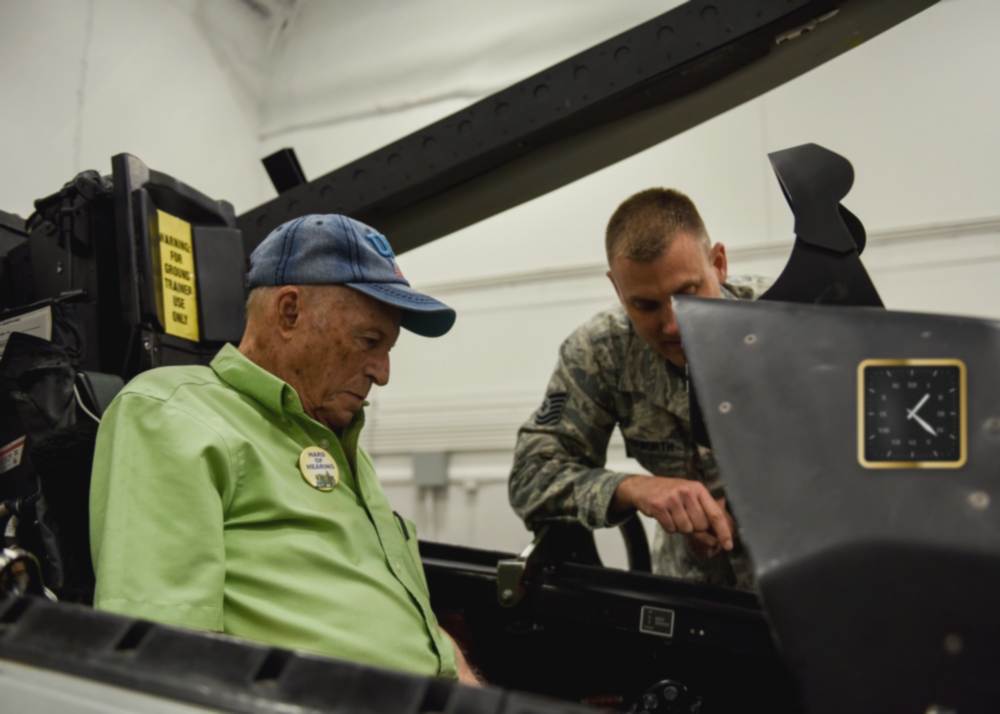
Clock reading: **1:22**
